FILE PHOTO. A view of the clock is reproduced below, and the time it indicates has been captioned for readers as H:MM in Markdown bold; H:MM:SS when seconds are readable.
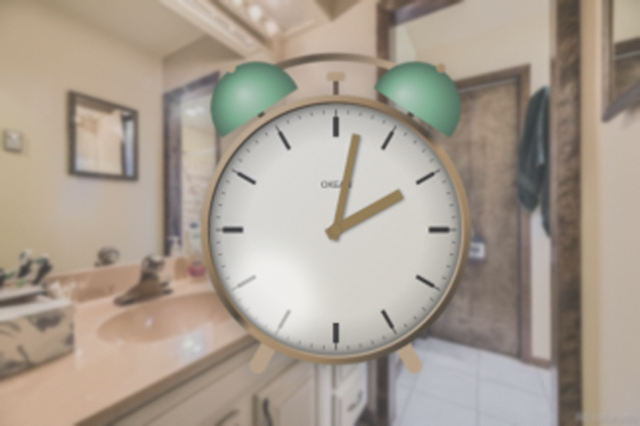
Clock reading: **2:02**
